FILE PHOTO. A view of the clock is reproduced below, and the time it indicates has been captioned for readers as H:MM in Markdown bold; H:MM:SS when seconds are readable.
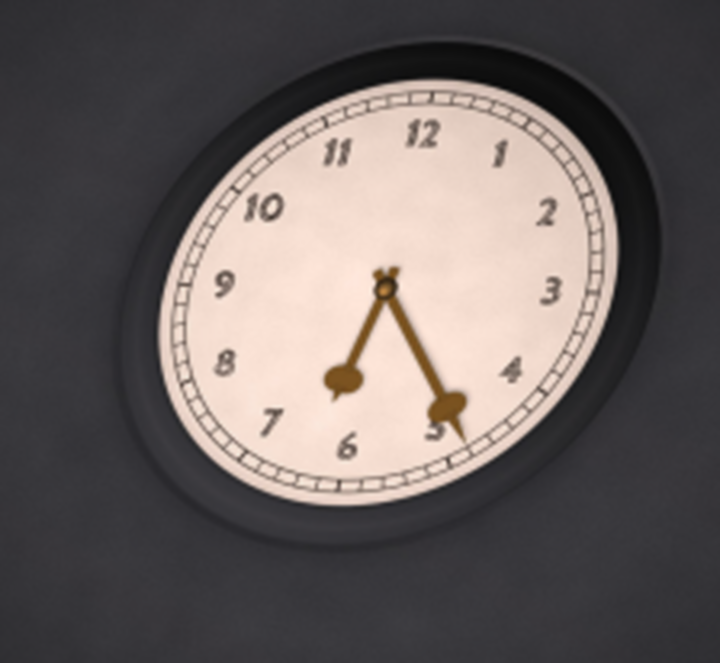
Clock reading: **6:24**
